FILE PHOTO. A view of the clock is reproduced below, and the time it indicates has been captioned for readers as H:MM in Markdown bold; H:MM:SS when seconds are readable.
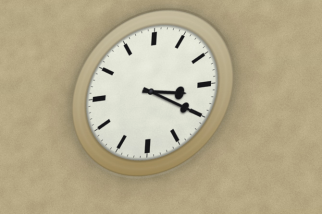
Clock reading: **3:20**
